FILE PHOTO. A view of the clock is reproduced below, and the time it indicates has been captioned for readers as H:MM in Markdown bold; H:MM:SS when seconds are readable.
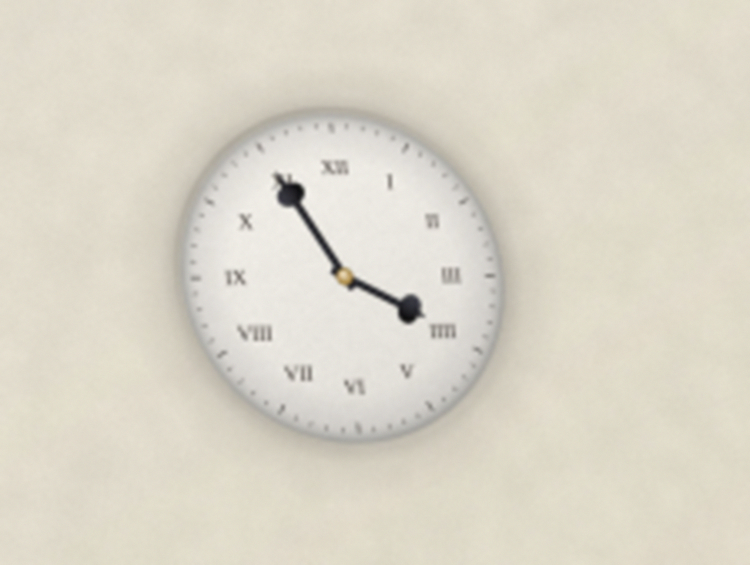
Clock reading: **3:55**
